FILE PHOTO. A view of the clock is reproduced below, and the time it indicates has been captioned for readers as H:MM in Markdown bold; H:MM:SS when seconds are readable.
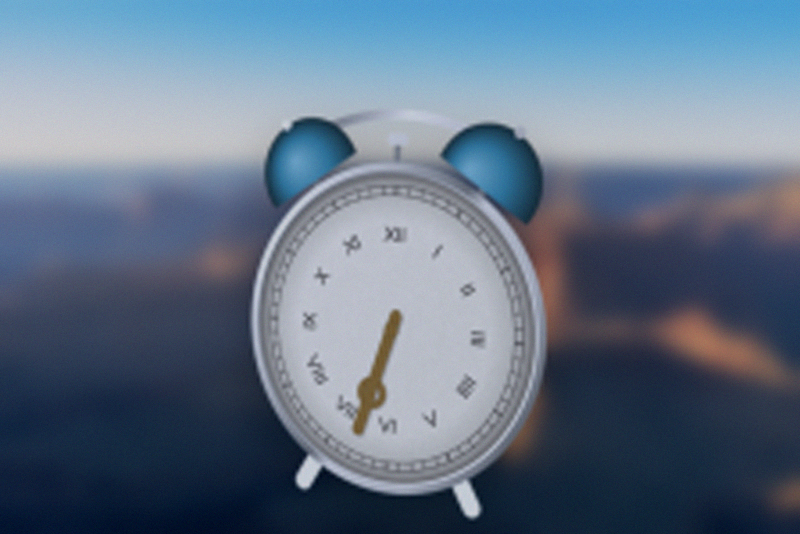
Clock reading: **6:33**
